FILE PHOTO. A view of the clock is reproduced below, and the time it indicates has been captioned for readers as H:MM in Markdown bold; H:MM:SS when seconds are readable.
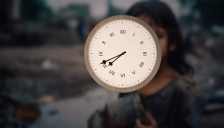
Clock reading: **7:41**
